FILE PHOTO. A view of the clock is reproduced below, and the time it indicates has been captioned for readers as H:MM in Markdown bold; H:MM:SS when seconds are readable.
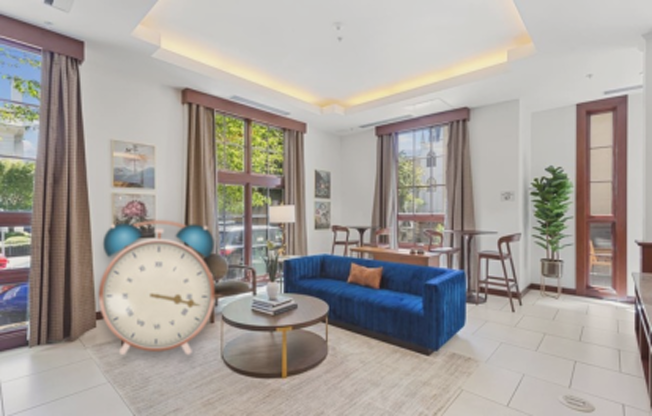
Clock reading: **3:17**
